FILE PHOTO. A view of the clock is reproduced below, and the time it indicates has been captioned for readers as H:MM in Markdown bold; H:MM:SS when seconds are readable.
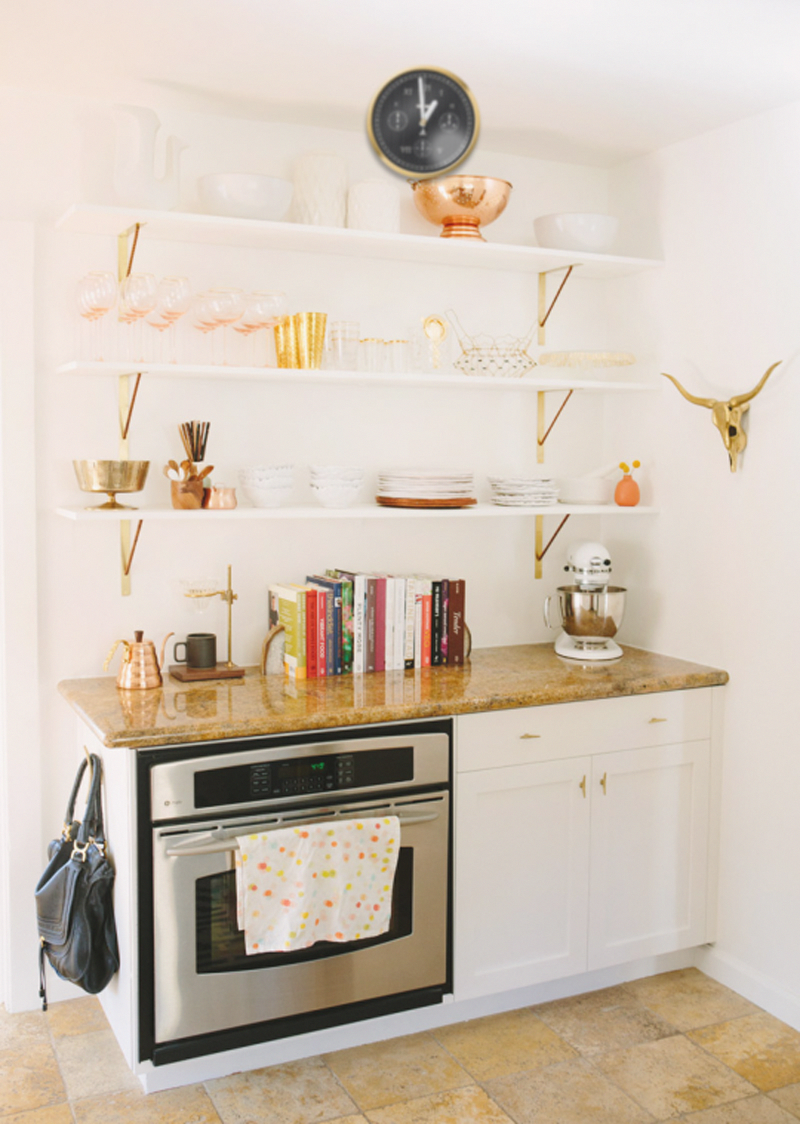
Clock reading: **12:59**
